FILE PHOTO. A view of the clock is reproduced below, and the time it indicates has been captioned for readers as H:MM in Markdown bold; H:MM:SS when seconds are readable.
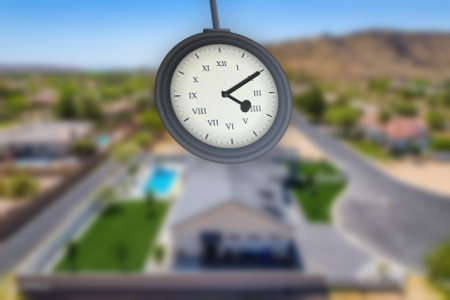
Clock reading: **4:10**
